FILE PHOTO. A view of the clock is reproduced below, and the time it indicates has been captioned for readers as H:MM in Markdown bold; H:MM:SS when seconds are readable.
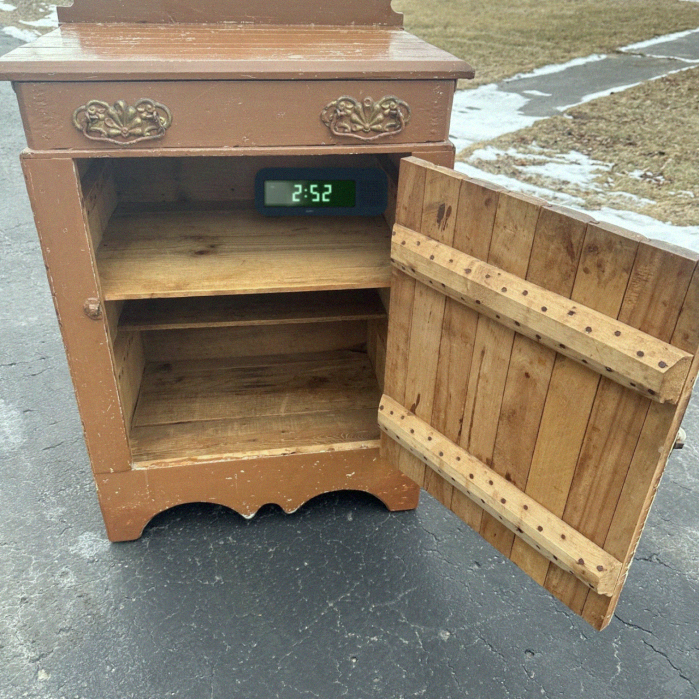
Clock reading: **2:52**
